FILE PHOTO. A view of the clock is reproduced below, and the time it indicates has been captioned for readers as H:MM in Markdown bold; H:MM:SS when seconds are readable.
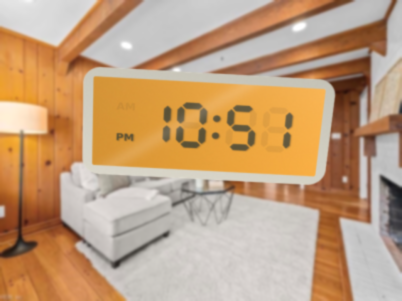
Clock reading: **10:51**
